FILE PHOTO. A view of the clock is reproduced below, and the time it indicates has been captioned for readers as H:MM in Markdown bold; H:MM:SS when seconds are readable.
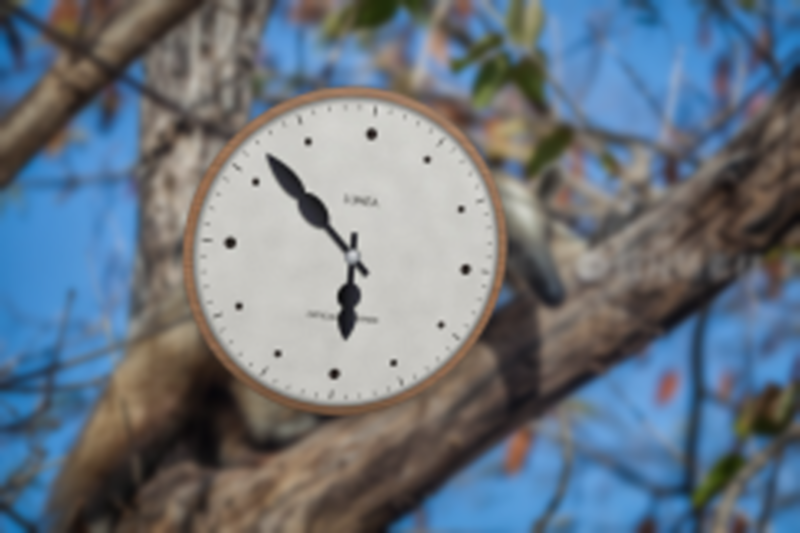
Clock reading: **5:52**
